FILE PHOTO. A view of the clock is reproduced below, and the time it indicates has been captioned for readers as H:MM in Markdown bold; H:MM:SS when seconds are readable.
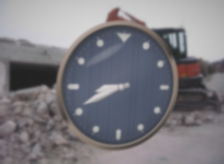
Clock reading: **8:41**
